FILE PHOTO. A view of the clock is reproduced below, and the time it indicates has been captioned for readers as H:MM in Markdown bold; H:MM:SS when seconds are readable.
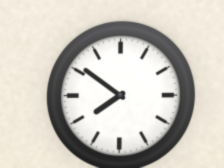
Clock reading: **7:51**
